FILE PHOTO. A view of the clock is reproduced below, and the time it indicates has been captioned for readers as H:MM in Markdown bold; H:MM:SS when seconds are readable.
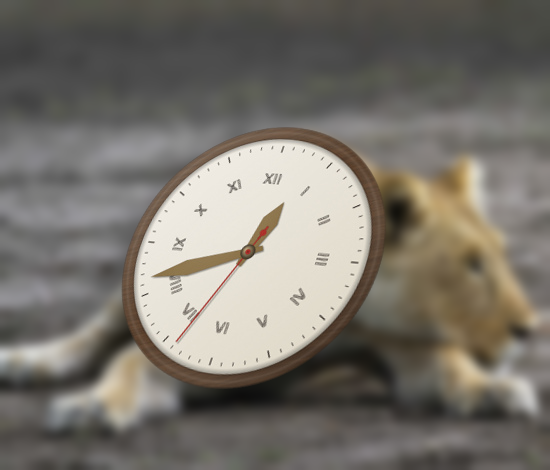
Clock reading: **12:41:34**
